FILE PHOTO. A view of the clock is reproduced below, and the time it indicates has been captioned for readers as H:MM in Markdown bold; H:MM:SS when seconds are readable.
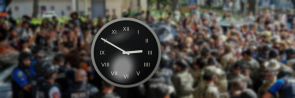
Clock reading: **2:50**
